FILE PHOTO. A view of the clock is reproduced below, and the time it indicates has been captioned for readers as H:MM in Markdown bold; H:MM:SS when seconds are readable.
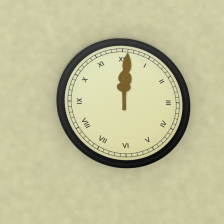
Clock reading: **12:01**
